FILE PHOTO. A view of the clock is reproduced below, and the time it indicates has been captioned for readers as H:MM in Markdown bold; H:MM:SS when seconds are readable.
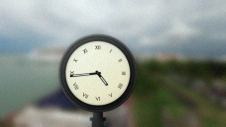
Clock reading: **4:44**
